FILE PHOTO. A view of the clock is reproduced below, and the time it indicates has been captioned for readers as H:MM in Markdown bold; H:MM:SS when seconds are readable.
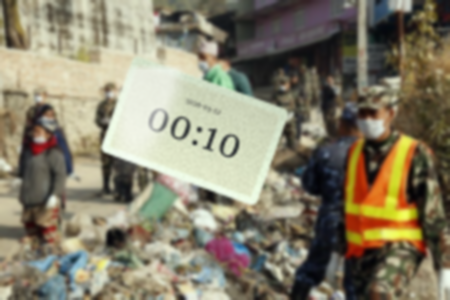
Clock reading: **0:10**
